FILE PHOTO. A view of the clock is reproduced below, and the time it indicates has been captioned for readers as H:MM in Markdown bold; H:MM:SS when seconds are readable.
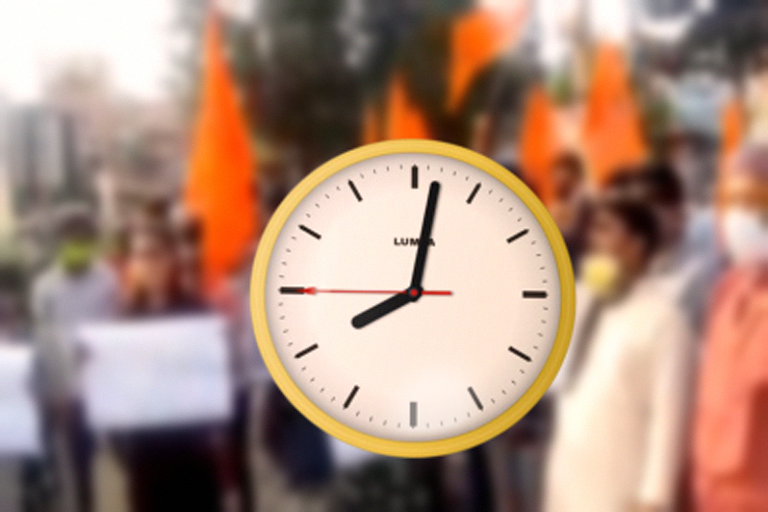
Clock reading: **8:01:45**
